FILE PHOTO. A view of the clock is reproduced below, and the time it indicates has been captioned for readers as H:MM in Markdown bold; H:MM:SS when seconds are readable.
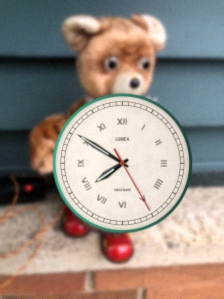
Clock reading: **7:50:25**
